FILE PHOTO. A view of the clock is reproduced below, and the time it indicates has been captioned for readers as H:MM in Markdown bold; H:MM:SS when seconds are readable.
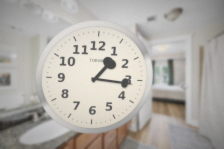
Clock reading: **1:16**
